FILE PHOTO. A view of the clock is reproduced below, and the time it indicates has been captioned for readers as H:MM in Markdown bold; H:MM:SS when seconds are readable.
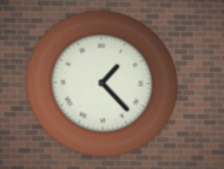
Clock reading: **1:23**
